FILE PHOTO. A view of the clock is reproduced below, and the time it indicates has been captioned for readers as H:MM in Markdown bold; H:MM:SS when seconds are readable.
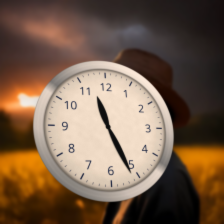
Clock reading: **11:26**
